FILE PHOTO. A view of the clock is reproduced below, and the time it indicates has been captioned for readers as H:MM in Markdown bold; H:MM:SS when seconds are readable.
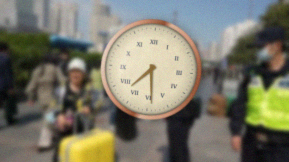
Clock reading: **7:29**
